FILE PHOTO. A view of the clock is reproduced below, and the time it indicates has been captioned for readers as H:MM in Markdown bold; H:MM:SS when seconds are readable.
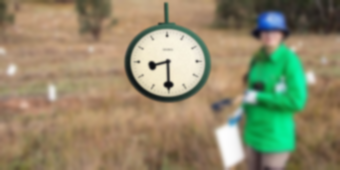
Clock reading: **8:30**
